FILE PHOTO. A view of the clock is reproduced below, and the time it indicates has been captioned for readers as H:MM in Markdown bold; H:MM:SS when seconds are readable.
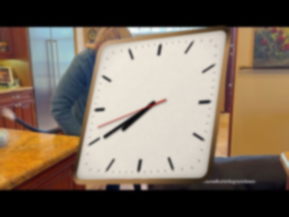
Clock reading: **7:39:42**
